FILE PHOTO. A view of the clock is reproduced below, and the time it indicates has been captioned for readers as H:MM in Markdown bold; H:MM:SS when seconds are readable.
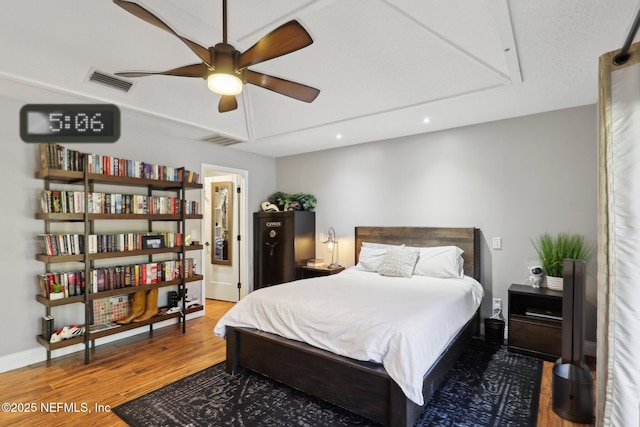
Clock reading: **5:06**
